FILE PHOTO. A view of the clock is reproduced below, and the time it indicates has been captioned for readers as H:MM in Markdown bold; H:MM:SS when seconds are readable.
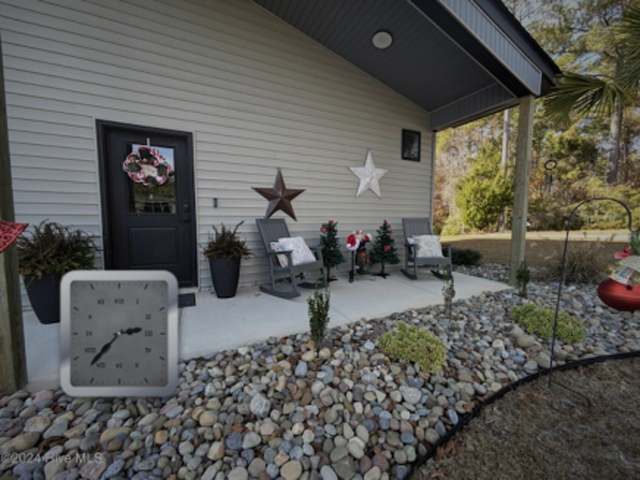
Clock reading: **2:37**
